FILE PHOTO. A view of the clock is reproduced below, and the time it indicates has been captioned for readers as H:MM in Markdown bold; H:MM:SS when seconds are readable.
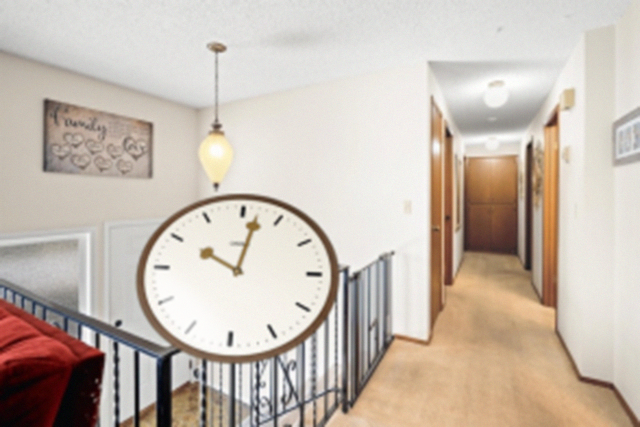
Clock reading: **10:02**
